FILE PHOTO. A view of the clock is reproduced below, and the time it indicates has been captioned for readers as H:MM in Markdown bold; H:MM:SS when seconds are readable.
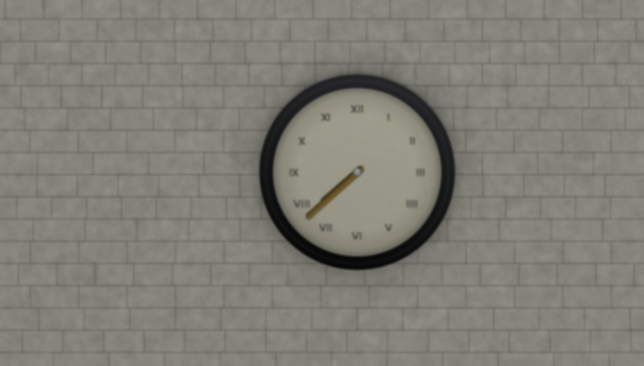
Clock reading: **7:38**
